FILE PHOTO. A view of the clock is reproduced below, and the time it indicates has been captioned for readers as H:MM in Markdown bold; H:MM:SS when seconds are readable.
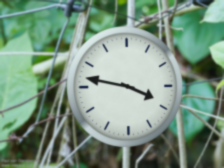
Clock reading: **3:47**
